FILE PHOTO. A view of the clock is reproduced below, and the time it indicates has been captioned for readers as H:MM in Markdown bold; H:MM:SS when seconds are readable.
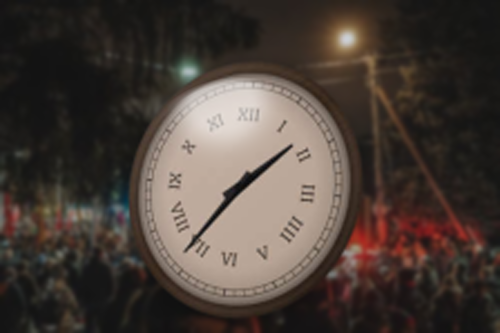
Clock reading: **1:36**
